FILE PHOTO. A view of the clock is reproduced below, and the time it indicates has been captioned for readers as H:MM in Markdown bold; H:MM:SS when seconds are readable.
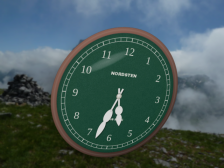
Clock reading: **5:33**
